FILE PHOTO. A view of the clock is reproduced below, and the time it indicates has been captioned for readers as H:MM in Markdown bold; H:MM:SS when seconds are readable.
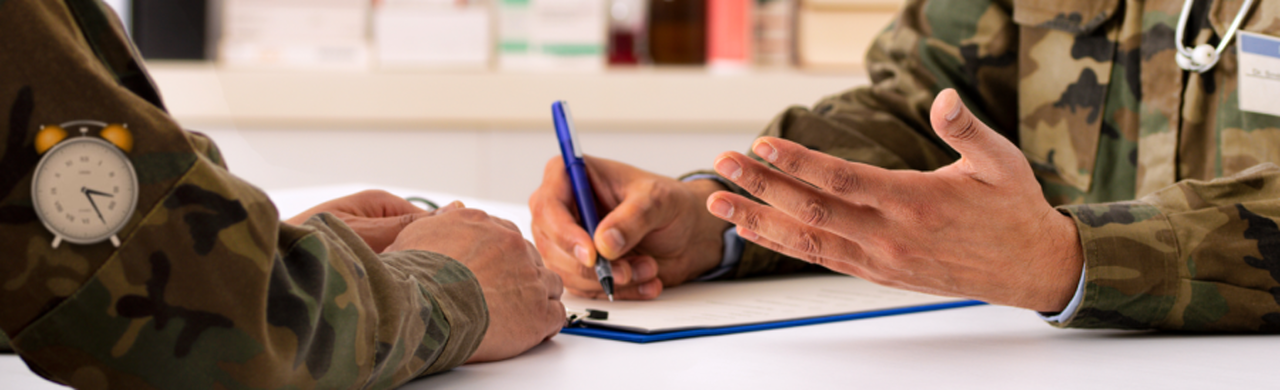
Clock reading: **3:25**
